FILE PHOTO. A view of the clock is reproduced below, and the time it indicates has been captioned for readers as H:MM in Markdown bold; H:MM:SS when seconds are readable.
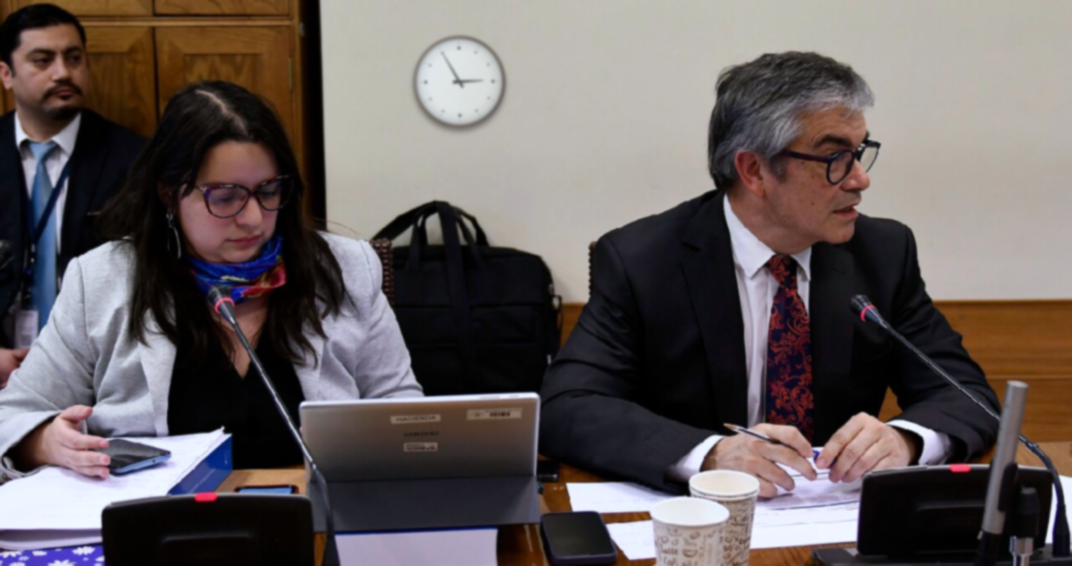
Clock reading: **2:55**
